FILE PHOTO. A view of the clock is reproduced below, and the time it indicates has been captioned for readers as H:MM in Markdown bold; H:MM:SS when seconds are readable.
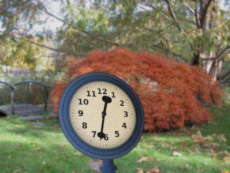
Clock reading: **12:32**
